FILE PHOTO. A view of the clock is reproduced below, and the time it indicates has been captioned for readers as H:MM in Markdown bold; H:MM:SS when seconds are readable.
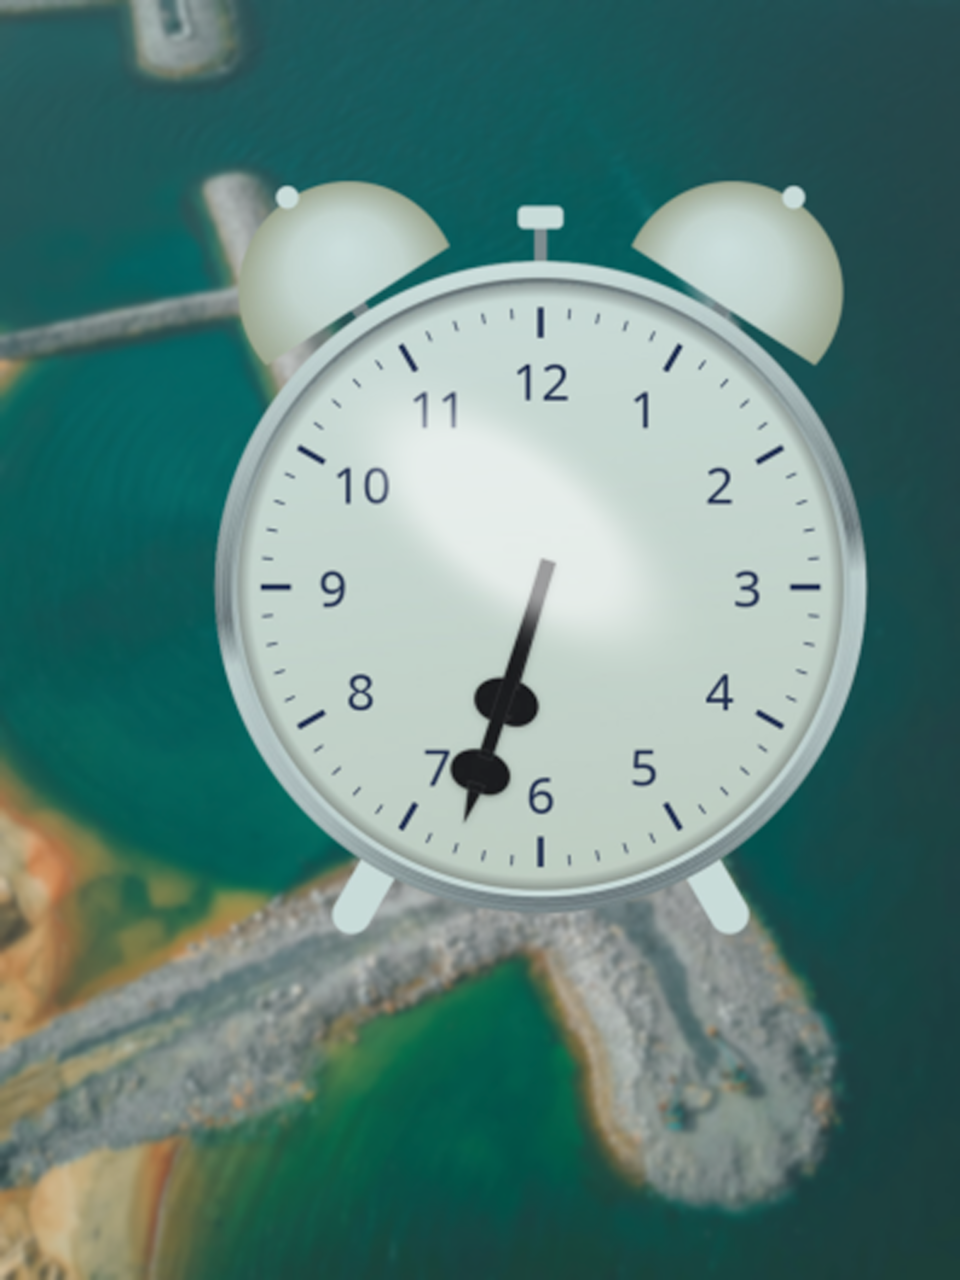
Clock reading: **6:33**
